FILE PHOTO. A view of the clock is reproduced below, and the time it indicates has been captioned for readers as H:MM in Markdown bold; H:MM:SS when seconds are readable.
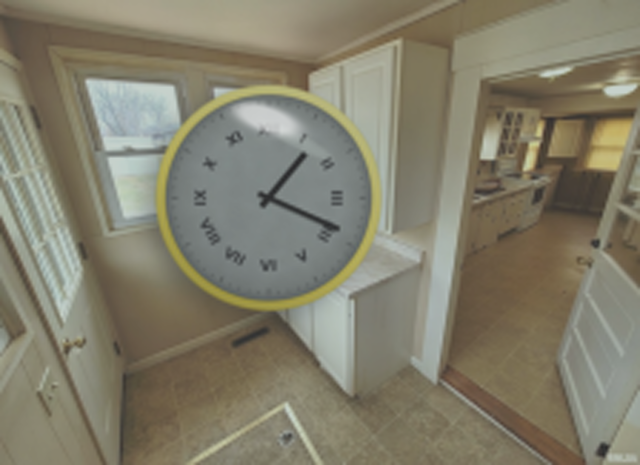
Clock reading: **1:19**
